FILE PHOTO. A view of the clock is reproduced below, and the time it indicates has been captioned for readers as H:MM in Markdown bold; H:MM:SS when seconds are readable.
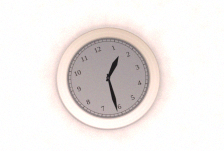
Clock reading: **1:31**
